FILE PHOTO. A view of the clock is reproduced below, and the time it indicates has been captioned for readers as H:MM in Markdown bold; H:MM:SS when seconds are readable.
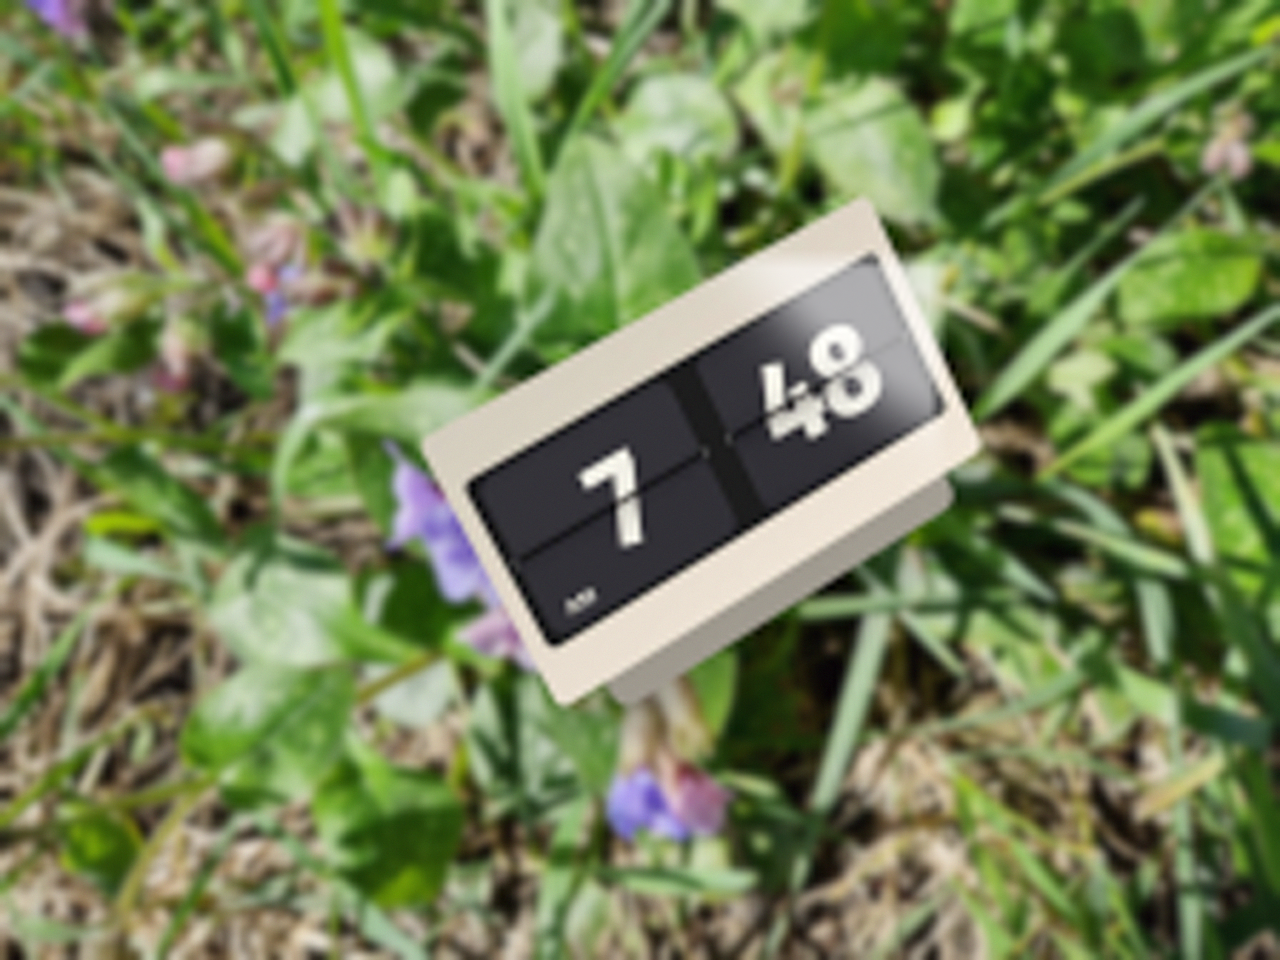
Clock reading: **7:48**
